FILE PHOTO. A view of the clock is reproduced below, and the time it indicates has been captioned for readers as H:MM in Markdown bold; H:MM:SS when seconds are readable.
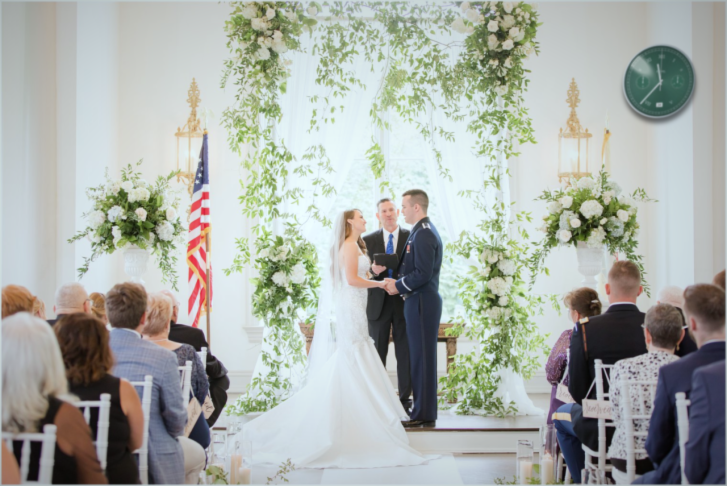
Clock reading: **11:37**
